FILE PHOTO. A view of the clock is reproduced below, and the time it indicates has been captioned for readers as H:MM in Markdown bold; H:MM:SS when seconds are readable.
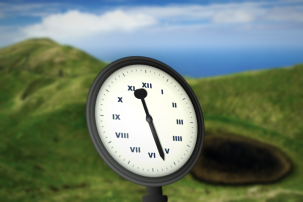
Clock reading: **11:27**
